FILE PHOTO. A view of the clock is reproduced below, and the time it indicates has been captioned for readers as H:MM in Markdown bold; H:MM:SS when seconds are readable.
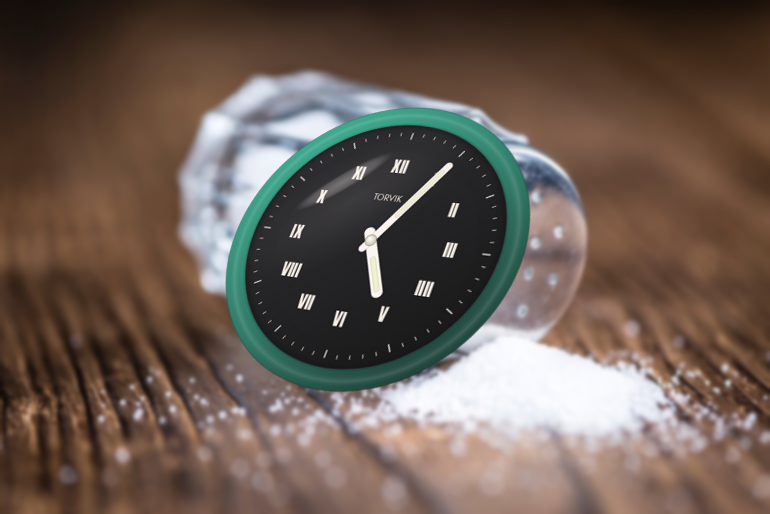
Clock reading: **5:05**
